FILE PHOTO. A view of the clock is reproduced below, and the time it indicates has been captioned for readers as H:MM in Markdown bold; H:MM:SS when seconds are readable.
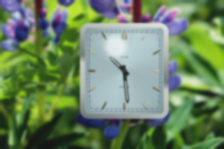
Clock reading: **10:29**
